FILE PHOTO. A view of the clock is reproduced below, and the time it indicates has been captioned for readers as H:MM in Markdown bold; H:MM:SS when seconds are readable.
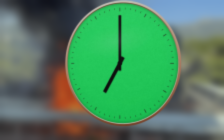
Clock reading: **7:00**
